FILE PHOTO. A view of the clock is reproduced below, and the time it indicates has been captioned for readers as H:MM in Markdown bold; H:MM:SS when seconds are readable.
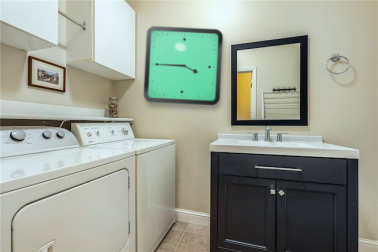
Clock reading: **3:45**
